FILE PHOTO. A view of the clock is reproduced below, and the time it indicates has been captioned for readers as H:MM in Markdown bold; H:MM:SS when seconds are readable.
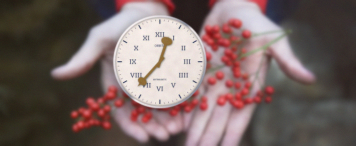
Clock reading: **12:37**
